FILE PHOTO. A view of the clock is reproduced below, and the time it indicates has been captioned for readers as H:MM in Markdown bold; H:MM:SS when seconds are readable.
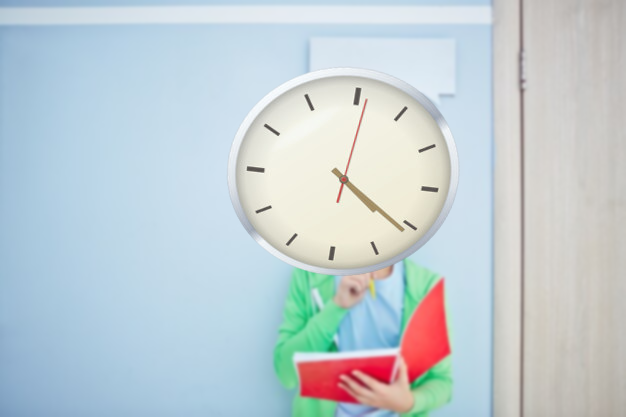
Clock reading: **4:21:01**
